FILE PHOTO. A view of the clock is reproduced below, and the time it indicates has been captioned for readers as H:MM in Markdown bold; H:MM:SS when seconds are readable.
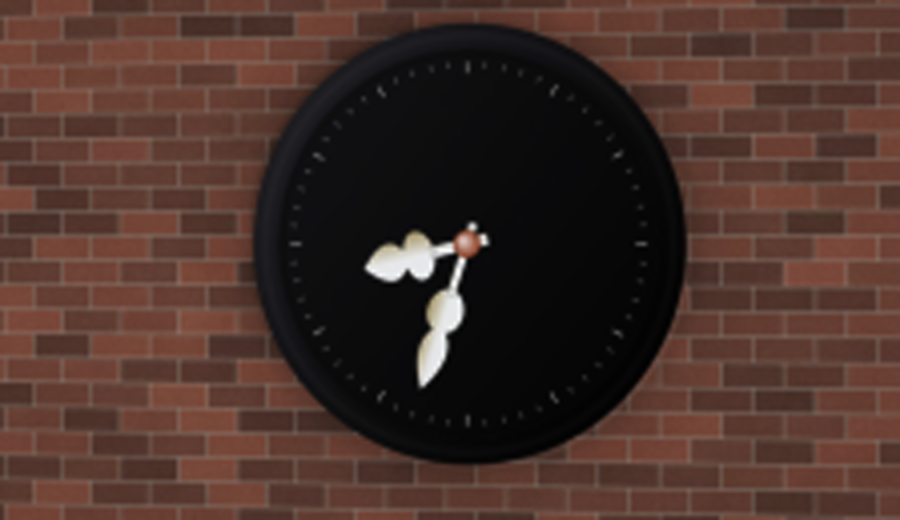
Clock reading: **8:33**
